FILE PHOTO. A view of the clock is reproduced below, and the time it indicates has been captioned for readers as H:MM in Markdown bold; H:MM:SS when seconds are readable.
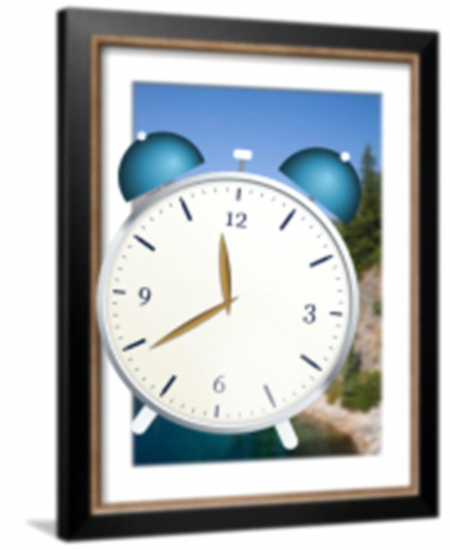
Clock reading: **11:39**
